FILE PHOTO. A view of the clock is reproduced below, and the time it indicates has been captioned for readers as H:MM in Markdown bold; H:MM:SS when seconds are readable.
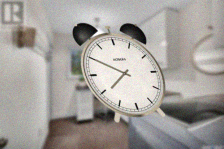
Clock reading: **7:50**
